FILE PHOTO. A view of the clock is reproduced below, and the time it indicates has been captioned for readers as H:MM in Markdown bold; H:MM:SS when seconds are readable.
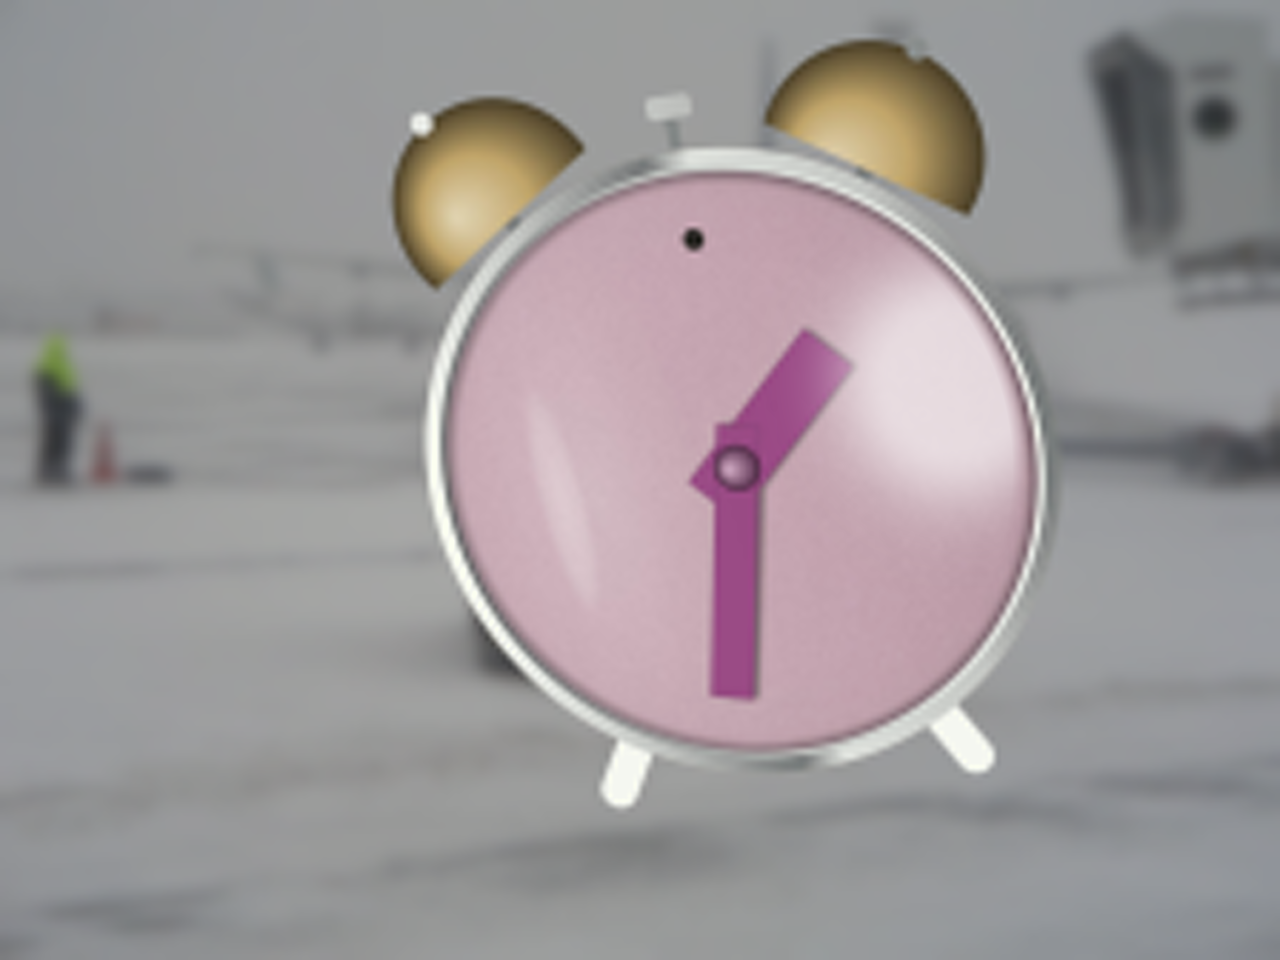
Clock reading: **1:32**
